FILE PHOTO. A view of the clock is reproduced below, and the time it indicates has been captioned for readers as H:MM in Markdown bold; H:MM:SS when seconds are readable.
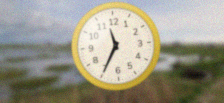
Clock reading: **11:35**
